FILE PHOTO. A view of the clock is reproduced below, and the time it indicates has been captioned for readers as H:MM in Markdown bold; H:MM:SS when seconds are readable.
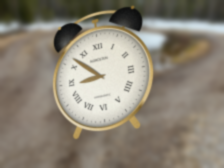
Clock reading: **8:52**
